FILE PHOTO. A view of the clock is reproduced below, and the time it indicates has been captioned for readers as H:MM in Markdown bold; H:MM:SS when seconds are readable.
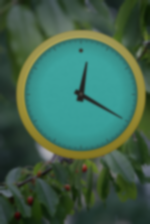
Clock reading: **12:20**
